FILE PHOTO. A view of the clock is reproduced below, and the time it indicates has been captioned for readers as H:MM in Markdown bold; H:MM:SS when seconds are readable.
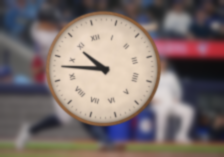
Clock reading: **10:48**
